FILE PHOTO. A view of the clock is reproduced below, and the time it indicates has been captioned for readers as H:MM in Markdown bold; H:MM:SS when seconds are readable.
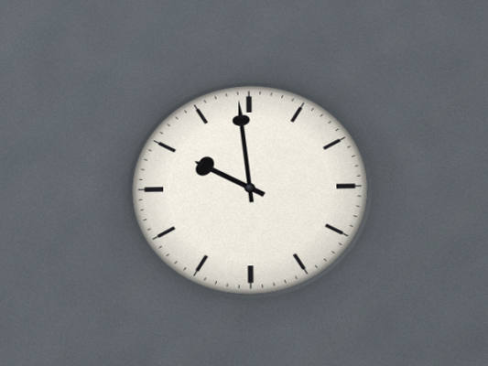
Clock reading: **9:59**
